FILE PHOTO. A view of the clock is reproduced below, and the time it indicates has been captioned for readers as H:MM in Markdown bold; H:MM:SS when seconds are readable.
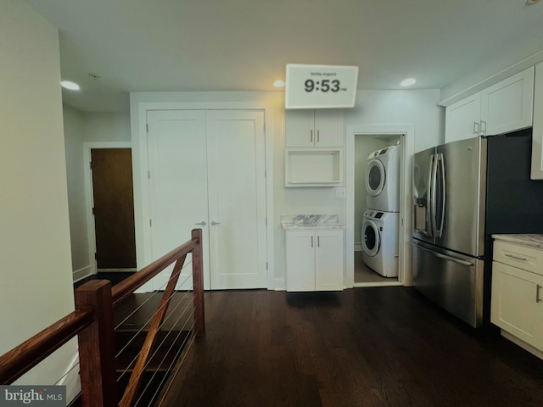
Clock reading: **9:53**
